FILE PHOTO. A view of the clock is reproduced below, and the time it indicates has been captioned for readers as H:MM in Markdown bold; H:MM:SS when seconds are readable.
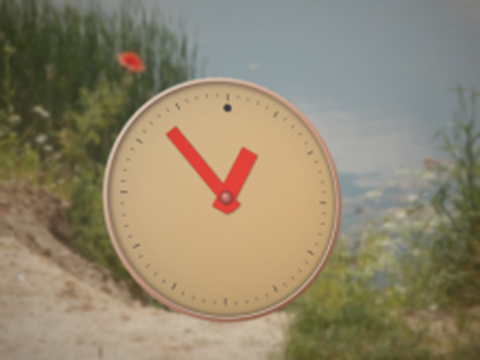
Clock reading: **12:53**
